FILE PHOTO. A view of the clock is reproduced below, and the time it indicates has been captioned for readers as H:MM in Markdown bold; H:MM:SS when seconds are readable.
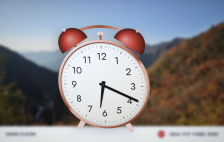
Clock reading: **6:19**
